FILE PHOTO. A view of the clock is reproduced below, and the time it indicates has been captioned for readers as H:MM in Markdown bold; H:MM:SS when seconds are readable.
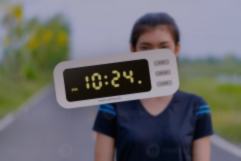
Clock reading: **10:24**
